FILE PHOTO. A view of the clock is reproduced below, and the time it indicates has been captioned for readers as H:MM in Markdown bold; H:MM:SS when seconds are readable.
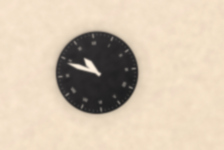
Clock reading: **10:49**
